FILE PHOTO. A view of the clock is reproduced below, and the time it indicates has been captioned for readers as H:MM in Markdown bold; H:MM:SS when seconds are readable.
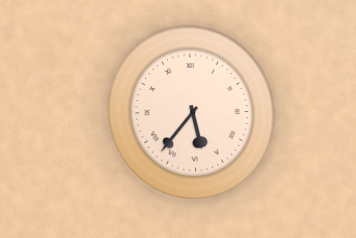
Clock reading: **5:37**
